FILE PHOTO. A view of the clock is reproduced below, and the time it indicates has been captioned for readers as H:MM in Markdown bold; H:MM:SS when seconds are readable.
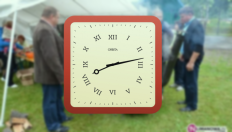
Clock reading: **8:13**
